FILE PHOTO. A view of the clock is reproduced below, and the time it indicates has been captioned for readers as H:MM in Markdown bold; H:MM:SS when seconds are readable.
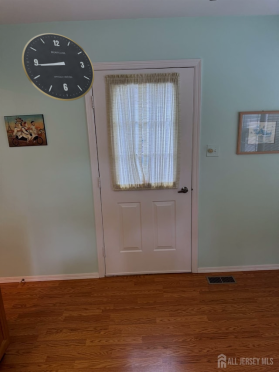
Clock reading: **8:44**
